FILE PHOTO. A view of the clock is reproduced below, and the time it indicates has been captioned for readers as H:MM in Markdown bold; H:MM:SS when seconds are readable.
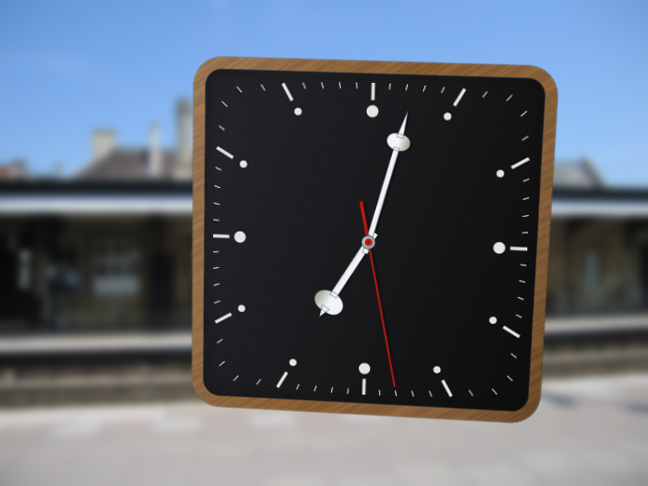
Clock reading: **7:02:28**
